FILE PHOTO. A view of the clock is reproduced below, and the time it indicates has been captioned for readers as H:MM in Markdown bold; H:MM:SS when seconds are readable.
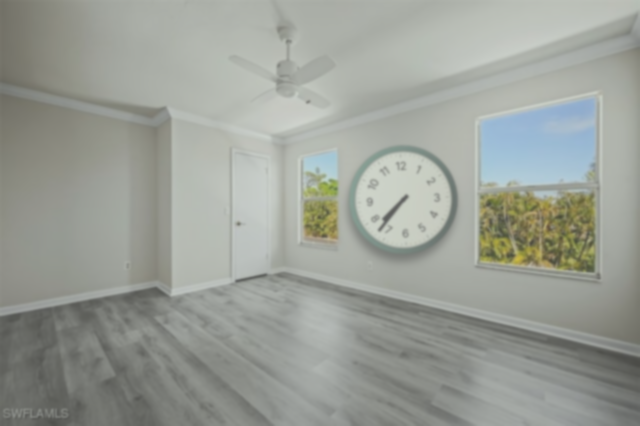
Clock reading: **7:37**
